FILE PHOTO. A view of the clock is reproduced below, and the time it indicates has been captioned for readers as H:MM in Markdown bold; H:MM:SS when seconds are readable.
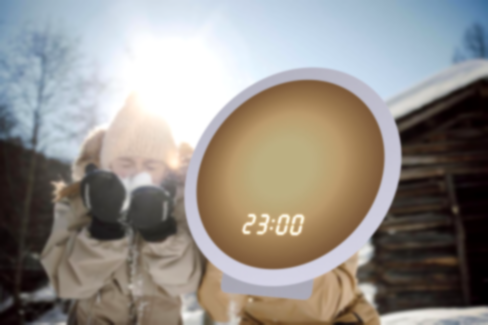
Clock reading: **23:00**
